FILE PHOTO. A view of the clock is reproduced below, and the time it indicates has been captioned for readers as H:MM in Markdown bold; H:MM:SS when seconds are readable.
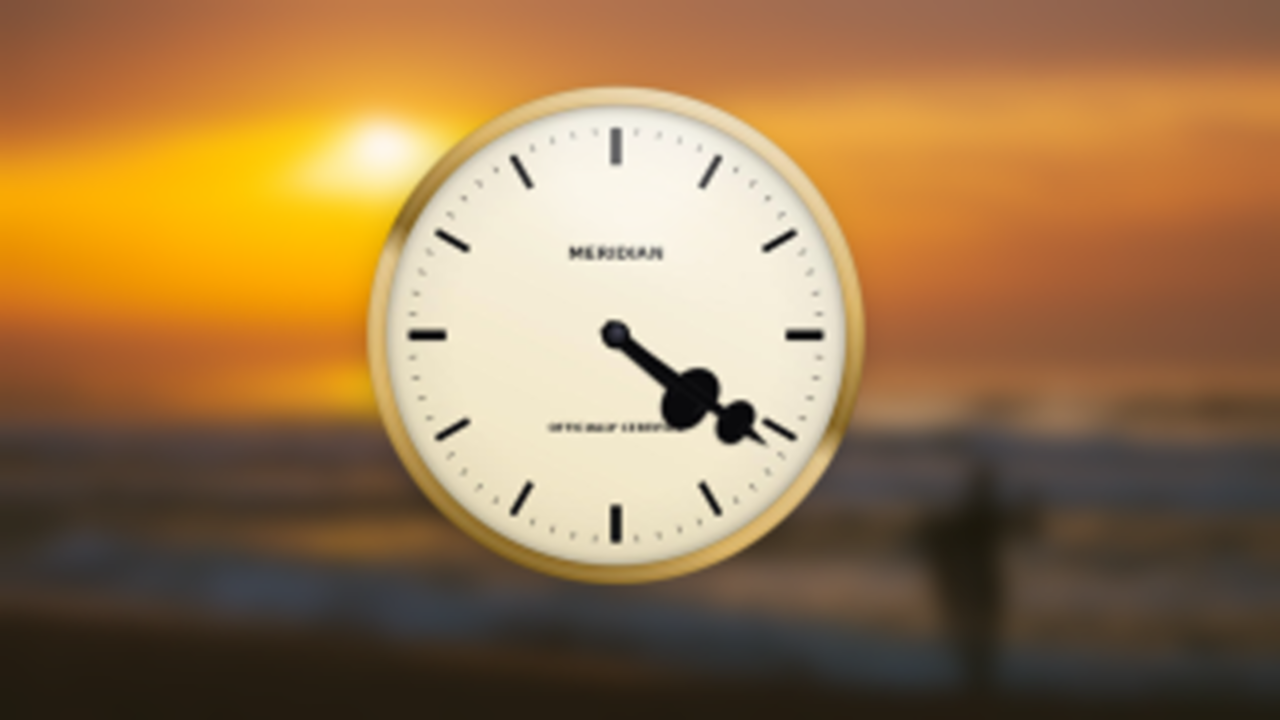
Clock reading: **4:21**
